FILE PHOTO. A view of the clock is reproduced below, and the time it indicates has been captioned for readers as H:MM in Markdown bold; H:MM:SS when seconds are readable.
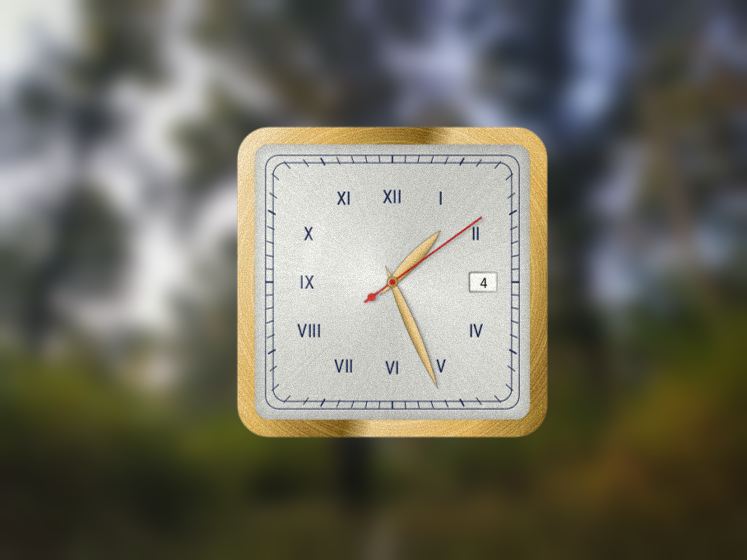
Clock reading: **1:26:09**
